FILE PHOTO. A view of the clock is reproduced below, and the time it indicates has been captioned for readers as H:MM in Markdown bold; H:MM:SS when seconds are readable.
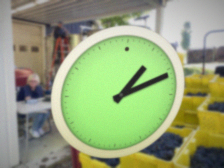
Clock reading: **1:11**
